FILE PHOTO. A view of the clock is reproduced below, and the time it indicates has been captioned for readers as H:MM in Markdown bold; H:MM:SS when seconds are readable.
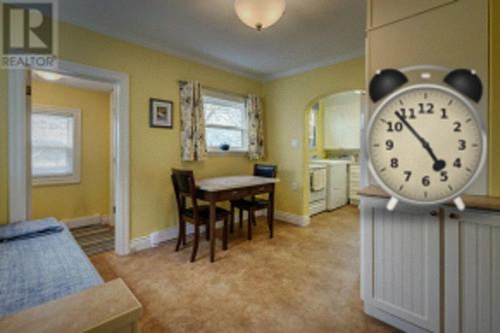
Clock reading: **4:53**
